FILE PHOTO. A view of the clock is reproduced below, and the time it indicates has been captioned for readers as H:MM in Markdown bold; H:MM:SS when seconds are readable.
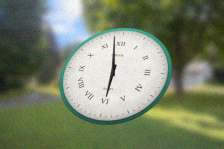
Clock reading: **5:58**
